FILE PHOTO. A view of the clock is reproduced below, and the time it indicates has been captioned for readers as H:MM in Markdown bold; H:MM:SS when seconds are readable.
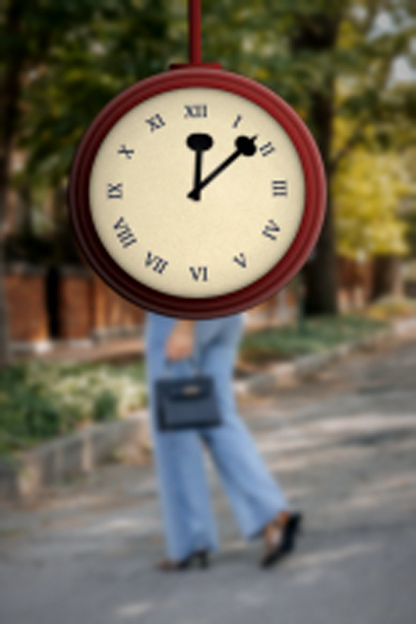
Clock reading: **12:08**
